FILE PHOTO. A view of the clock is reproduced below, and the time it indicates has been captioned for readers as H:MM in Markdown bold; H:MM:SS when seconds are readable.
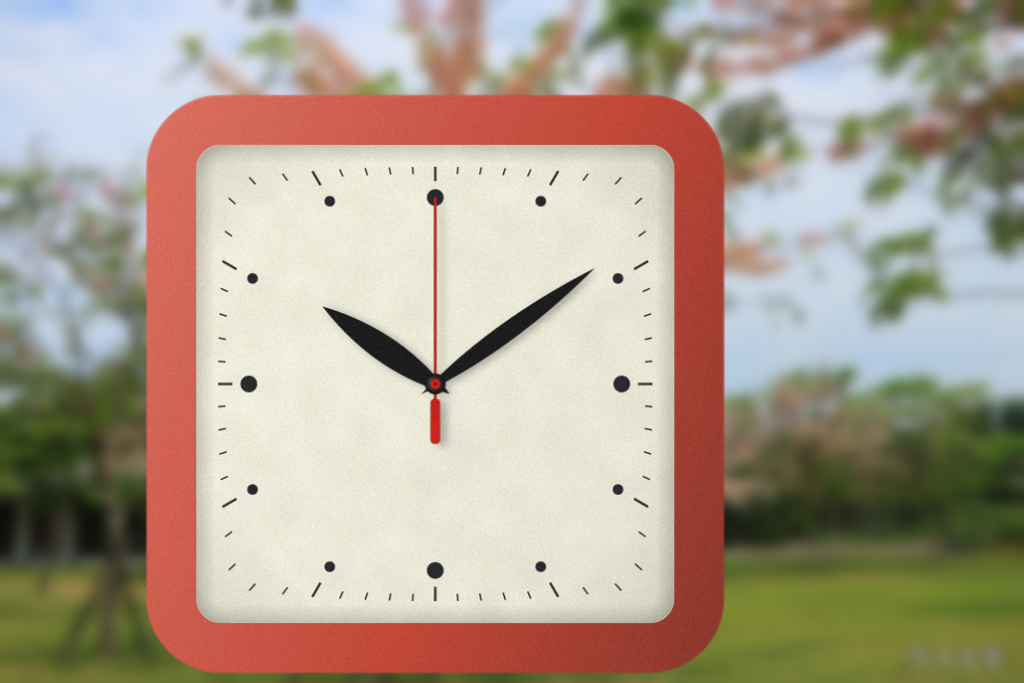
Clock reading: **10:09:00**
